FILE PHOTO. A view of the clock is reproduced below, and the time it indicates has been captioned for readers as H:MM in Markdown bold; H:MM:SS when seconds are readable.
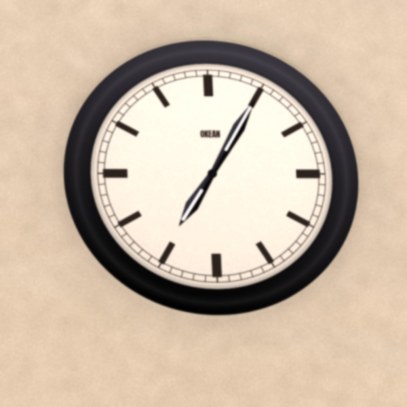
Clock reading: **7:05**
